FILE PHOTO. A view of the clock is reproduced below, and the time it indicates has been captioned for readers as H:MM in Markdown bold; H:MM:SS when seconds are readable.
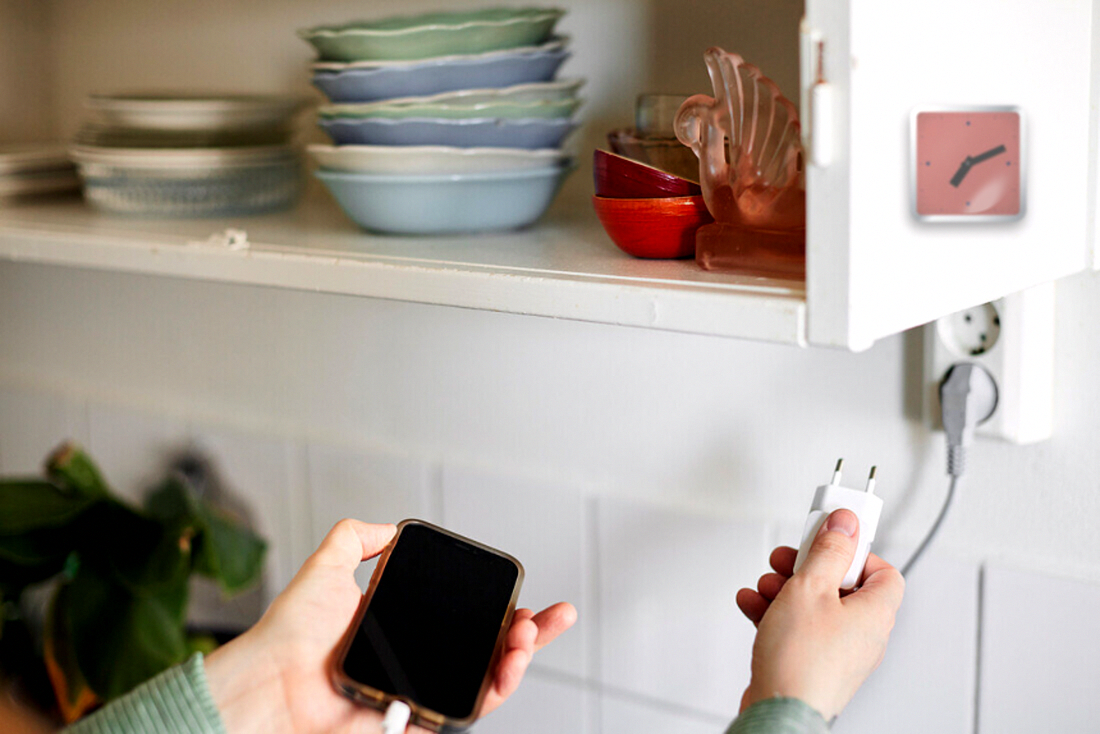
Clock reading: **7:11**
